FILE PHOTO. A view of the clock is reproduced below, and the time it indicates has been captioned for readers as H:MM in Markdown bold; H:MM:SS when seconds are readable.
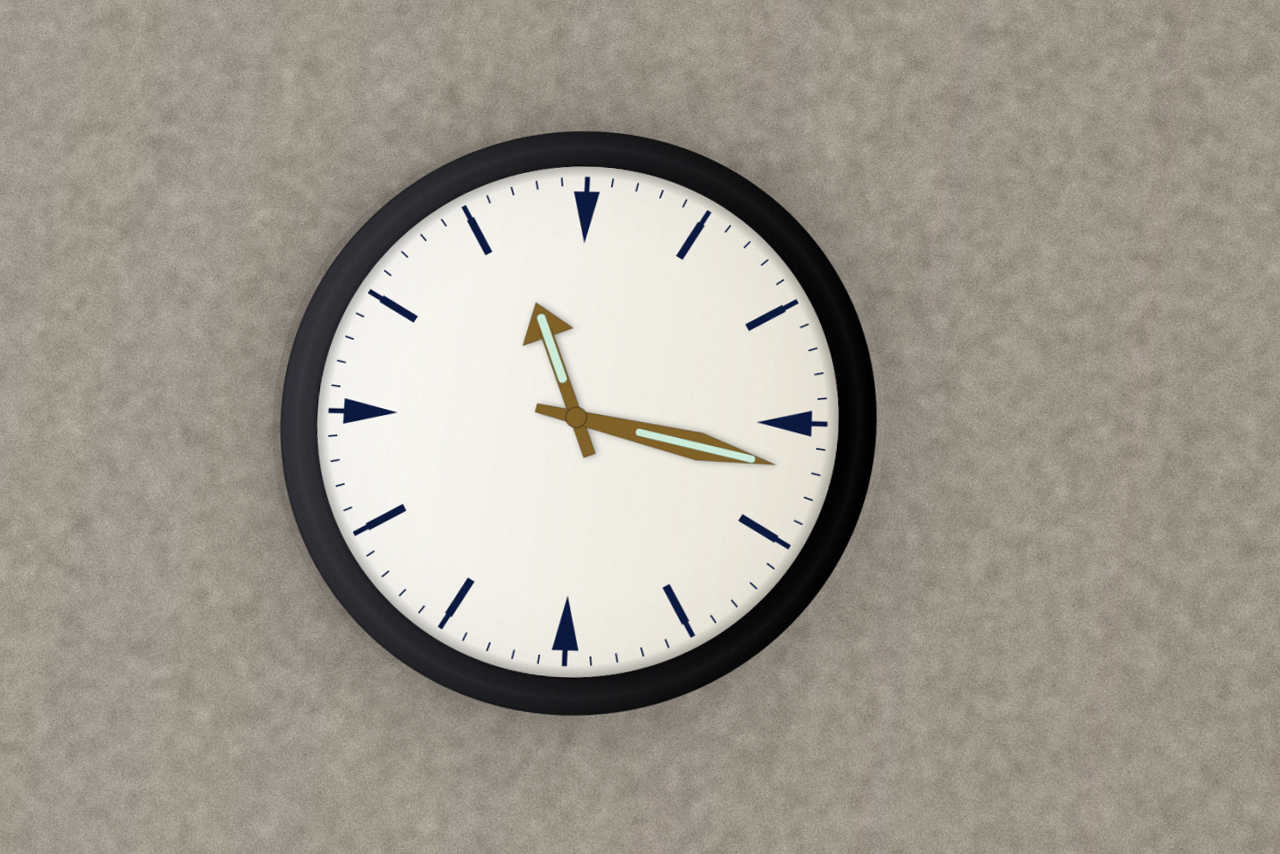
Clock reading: **11:17**
